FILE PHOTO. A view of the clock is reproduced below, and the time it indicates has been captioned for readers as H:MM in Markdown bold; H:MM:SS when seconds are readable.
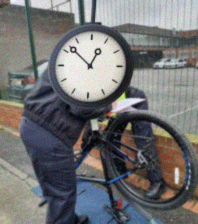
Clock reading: **12:52**
